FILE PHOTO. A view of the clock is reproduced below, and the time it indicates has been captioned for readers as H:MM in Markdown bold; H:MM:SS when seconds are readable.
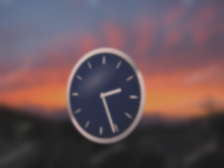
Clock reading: **2:26**
